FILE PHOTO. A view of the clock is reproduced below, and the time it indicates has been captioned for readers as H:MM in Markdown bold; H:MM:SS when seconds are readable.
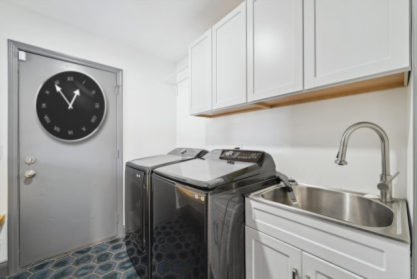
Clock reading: **12:54**
